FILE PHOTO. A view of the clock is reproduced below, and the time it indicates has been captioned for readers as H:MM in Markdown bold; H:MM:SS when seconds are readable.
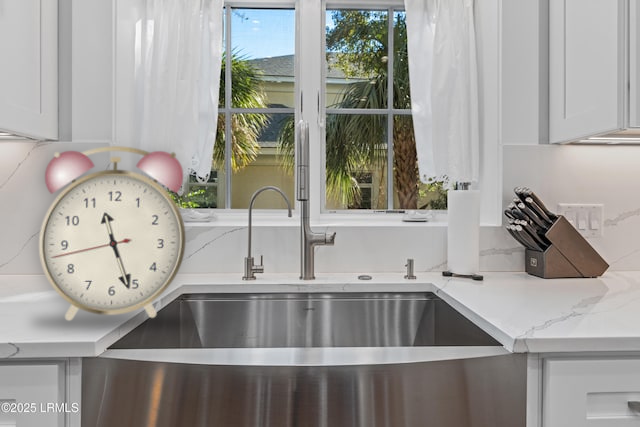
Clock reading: **11:26:43**
